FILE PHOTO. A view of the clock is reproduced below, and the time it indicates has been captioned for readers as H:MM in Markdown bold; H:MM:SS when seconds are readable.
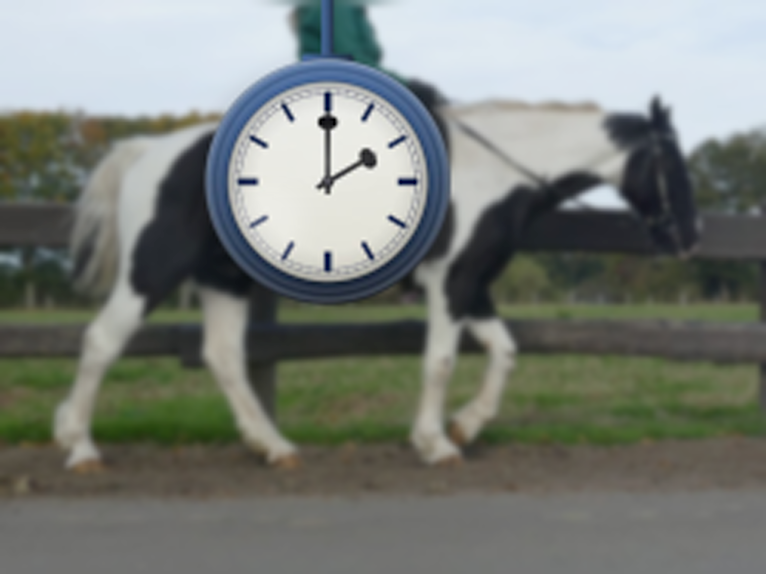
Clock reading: **2:00**
